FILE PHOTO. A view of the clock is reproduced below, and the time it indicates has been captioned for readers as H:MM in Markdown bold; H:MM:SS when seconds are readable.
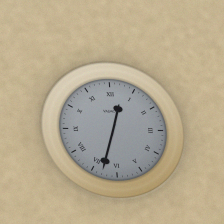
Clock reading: **12:33**
